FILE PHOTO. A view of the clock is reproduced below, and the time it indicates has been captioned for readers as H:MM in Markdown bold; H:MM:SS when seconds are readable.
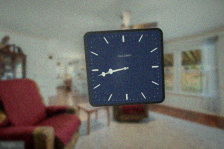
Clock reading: **8:43**
